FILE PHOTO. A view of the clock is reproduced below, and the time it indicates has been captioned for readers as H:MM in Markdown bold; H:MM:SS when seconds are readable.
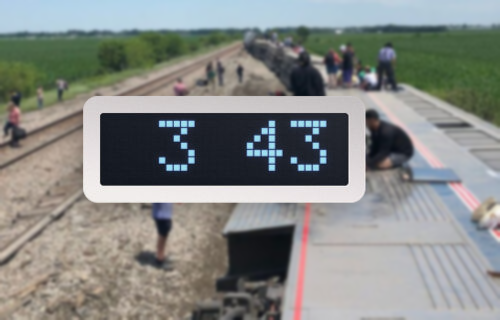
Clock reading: **3:43**
